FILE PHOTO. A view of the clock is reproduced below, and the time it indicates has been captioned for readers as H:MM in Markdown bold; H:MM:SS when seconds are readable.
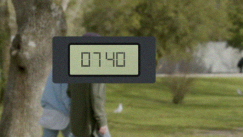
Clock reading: **7:40**
